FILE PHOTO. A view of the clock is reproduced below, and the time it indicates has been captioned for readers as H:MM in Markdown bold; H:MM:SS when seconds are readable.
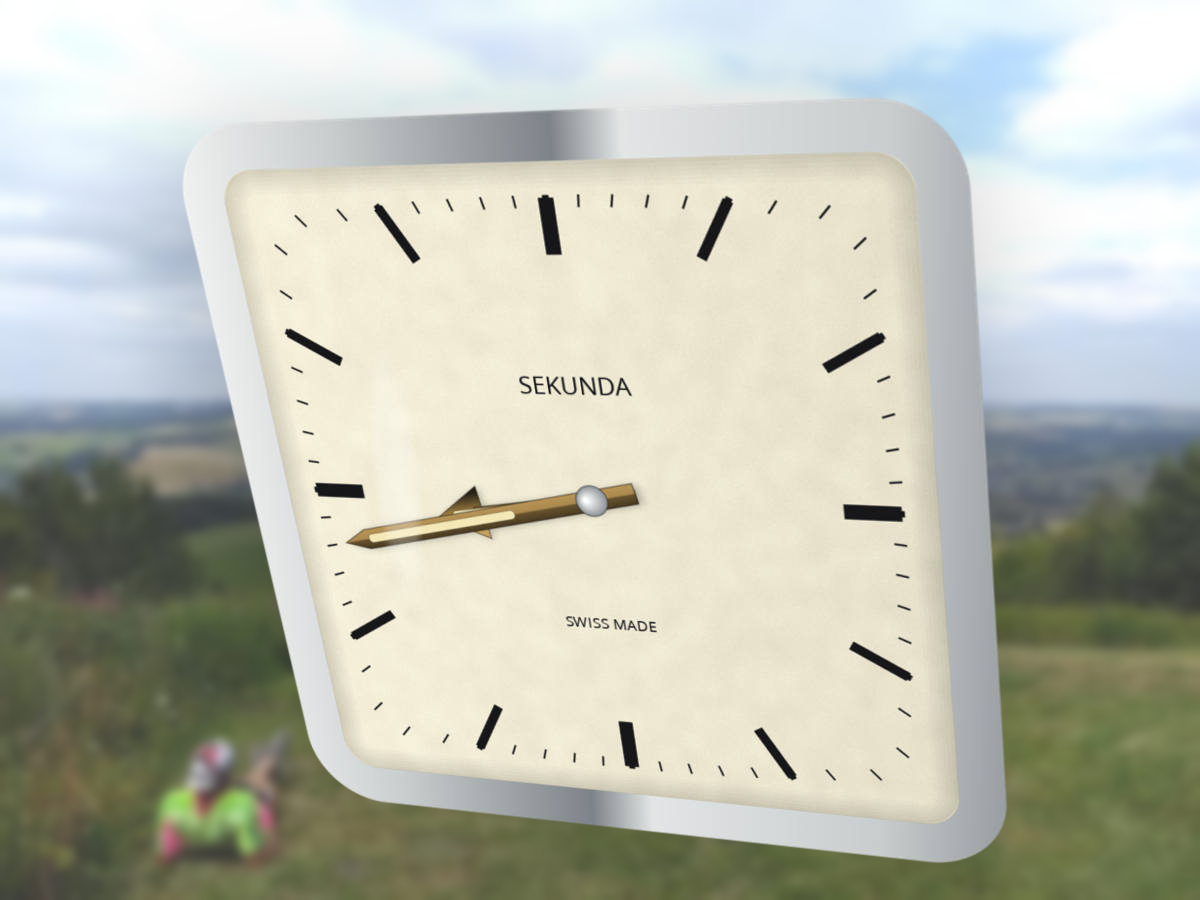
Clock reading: **8:43**
